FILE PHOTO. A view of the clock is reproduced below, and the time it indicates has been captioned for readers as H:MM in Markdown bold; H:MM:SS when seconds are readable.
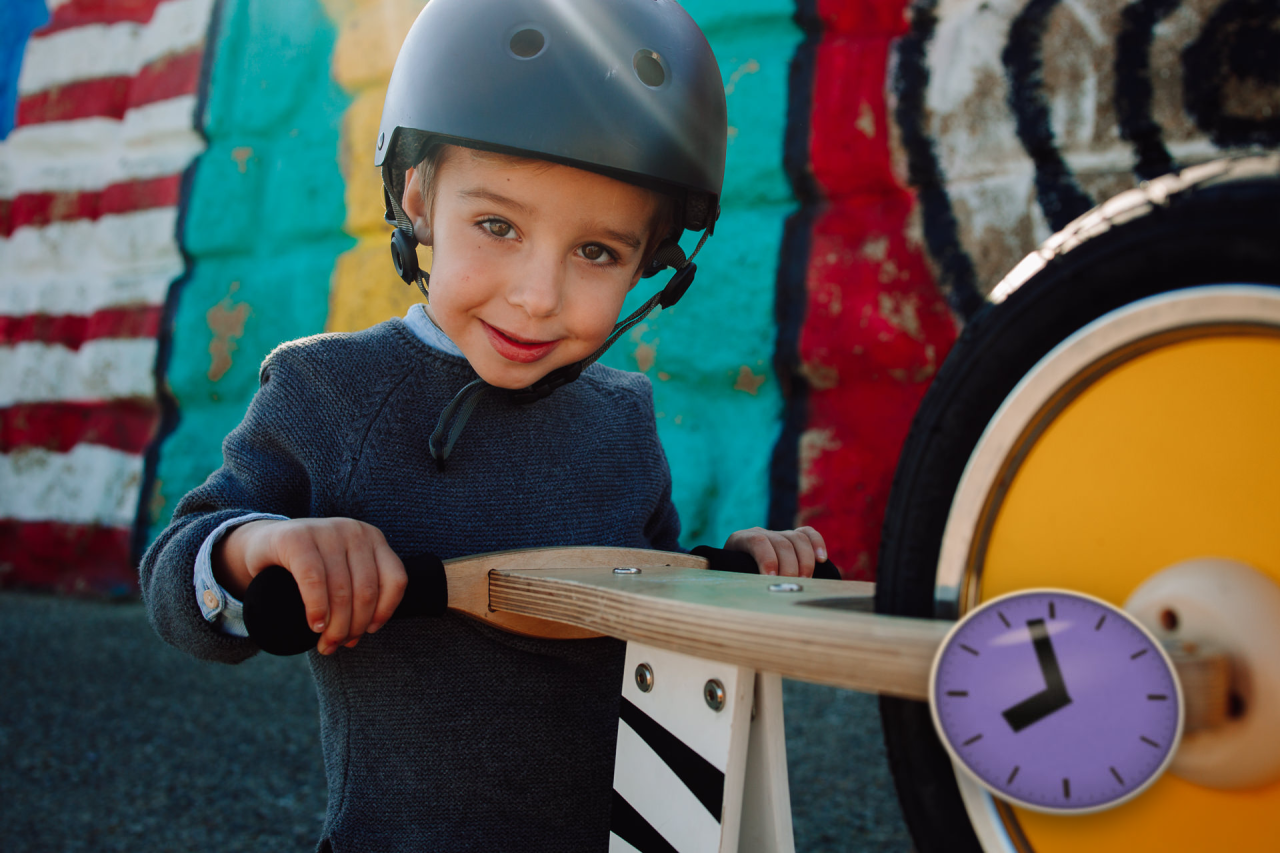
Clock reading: **7:58**
